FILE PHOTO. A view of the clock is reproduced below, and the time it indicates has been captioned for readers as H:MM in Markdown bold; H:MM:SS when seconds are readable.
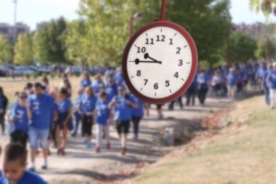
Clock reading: **9:45**
